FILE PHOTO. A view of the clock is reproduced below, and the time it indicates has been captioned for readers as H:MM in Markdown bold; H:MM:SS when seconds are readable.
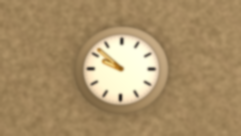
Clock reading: **9:52**
